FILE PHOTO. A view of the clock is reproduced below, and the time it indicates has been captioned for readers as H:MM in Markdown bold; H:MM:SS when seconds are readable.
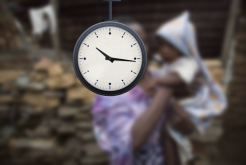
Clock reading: **10:16**
